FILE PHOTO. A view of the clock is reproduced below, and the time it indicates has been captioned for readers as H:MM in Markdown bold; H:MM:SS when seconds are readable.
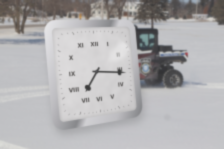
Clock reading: **7:16**
